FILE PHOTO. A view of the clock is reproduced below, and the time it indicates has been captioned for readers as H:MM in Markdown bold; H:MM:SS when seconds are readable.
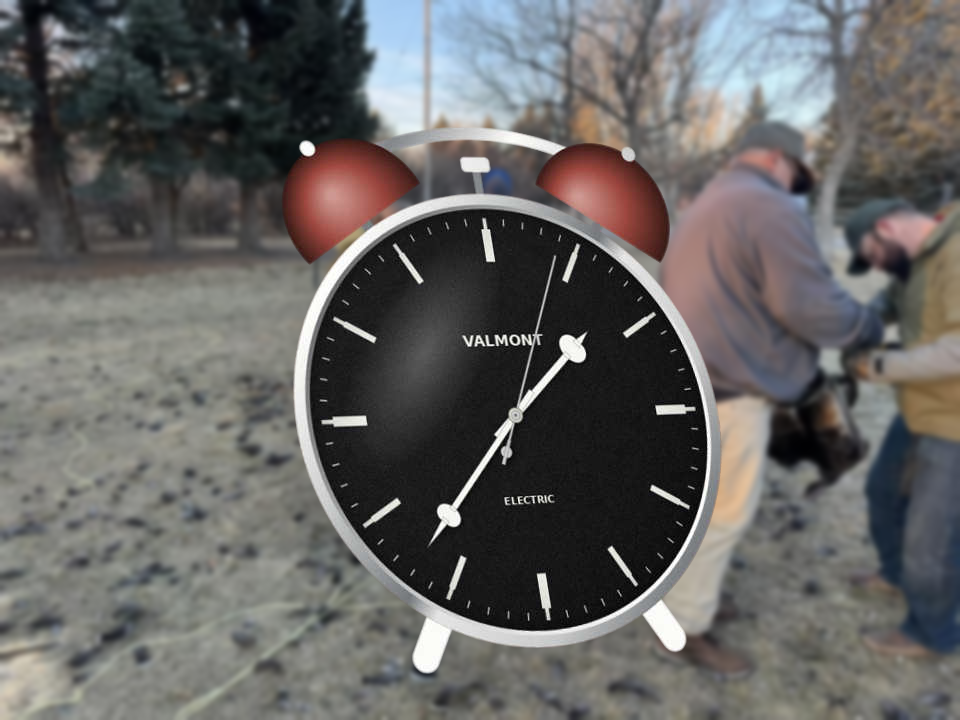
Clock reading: **1:37:04**
